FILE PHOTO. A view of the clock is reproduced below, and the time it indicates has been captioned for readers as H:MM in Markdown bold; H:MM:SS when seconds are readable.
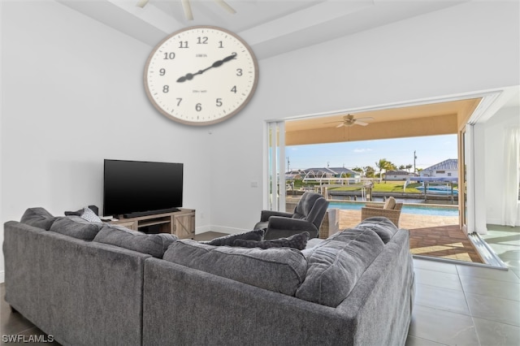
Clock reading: **8:10**
